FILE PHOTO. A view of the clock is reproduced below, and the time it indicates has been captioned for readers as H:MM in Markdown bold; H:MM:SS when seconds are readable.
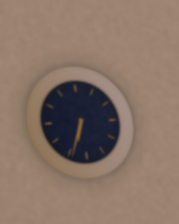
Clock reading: **6:34**
